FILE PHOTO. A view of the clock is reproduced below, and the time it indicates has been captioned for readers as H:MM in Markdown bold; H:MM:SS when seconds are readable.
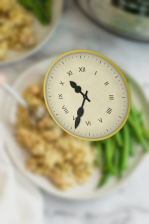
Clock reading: **10:34**
